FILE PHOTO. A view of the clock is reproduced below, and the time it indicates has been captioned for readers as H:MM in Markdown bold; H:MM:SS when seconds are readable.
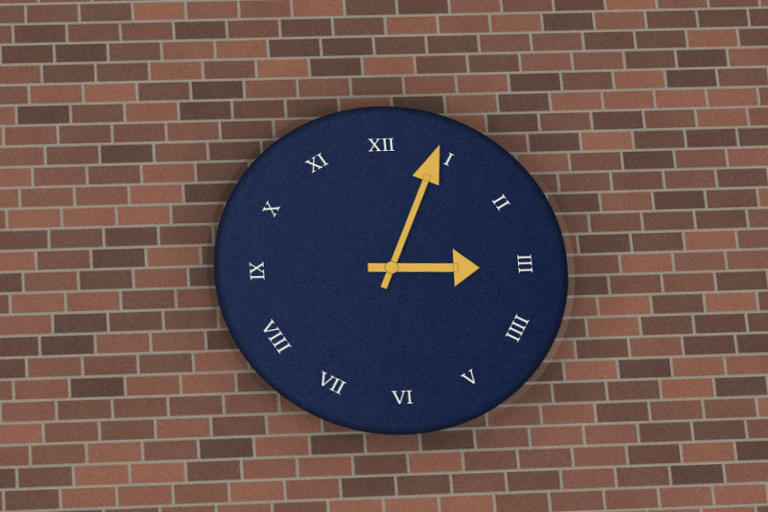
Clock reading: **3:04**
